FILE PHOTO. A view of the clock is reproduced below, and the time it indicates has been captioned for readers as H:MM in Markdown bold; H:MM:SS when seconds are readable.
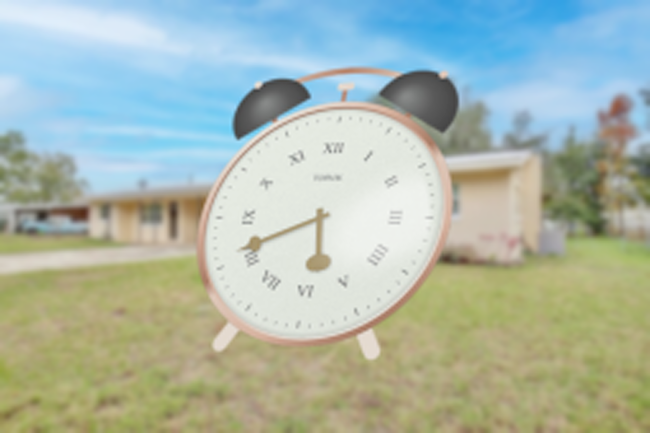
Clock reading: **5:41**
